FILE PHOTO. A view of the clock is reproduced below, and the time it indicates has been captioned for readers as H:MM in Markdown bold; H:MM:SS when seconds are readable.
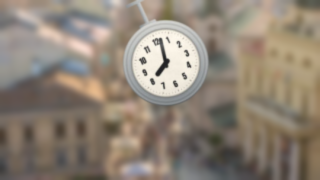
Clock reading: **8:02**
